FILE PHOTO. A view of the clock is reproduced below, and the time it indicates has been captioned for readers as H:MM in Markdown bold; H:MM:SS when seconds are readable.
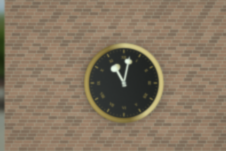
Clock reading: **11:02**
